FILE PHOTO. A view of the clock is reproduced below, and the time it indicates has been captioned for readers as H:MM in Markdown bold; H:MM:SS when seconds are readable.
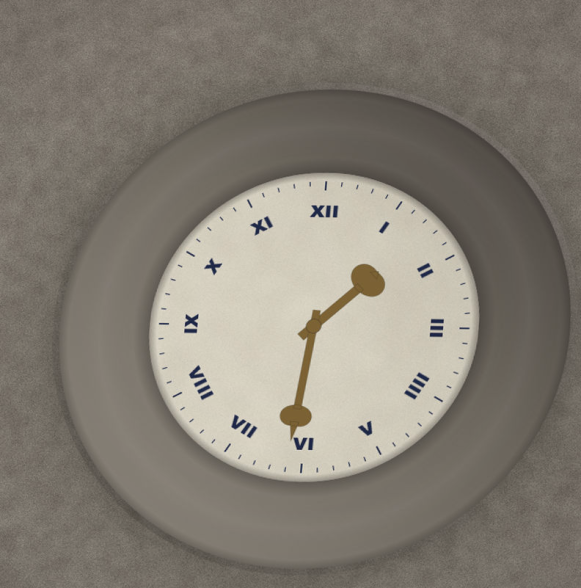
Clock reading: **1:31**
